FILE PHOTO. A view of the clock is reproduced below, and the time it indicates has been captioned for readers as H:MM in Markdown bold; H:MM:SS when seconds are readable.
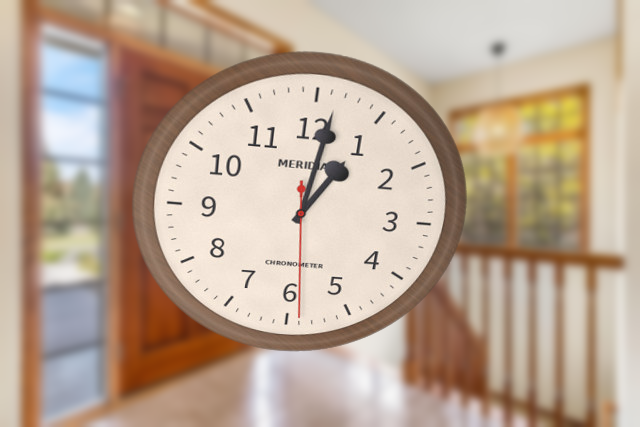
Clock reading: **1:01:29**
